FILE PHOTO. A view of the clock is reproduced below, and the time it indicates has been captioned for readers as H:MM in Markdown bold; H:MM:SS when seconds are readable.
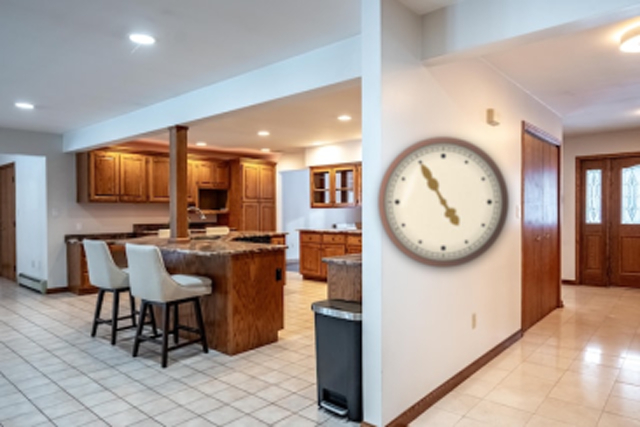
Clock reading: **4:55**
